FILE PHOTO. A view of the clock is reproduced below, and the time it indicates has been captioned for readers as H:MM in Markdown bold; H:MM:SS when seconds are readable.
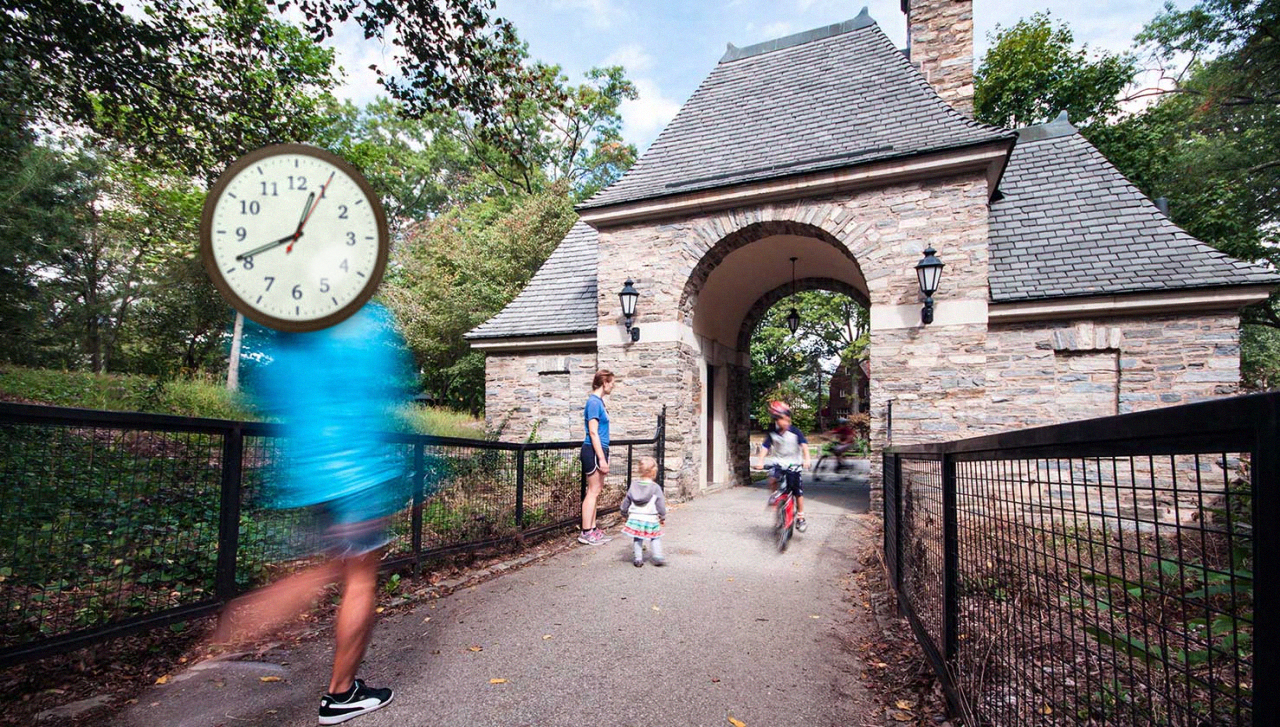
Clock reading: **12:41:05**
